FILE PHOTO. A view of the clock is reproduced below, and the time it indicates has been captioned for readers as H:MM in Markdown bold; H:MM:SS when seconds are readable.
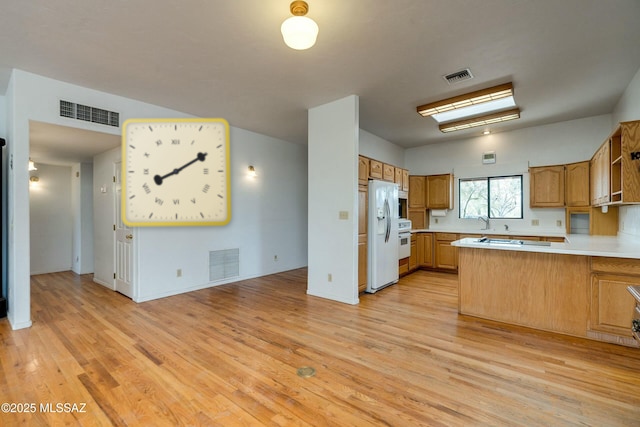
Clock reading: **8:10**
